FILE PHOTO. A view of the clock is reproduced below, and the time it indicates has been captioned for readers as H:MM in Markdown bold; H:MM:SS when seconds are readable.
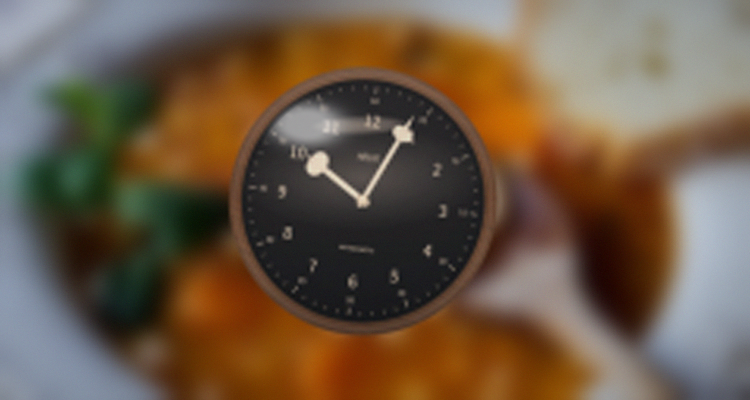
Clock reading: **10:04**
